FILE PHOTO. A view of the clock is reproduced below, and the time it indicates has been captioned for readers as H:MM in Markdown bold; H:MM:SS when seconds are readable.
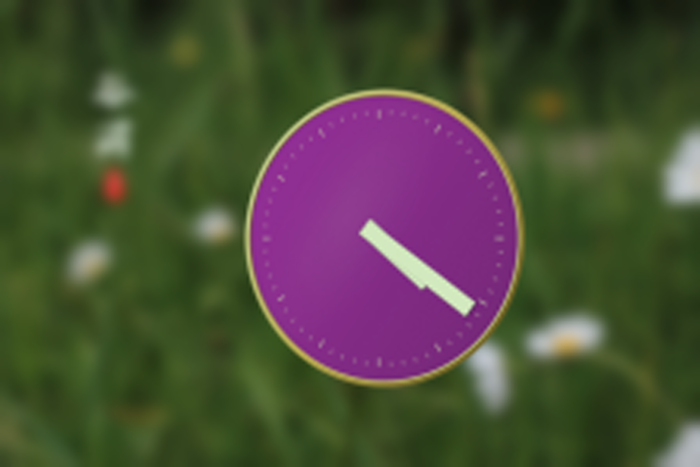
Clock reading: **4:21**
